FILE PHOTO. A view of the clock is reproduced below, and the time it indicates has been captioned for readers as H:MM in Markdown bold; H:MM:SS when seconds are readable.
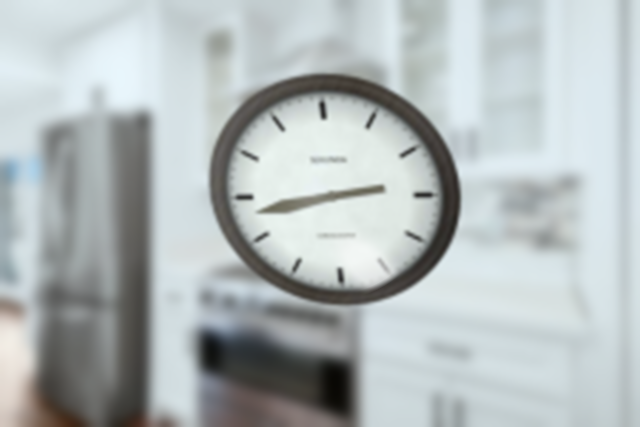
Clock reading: **2:43**
